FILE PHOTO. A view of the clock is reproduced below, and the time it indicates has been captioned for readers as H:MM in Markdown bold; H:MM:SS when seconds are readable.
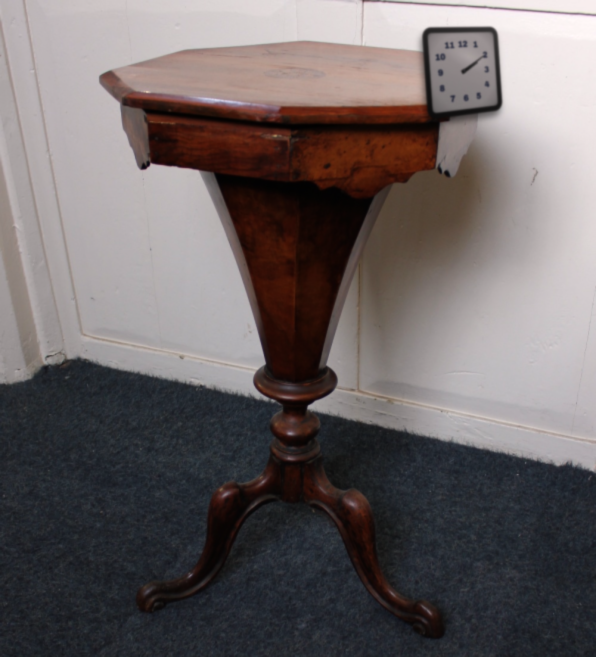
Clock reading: **2:10**
